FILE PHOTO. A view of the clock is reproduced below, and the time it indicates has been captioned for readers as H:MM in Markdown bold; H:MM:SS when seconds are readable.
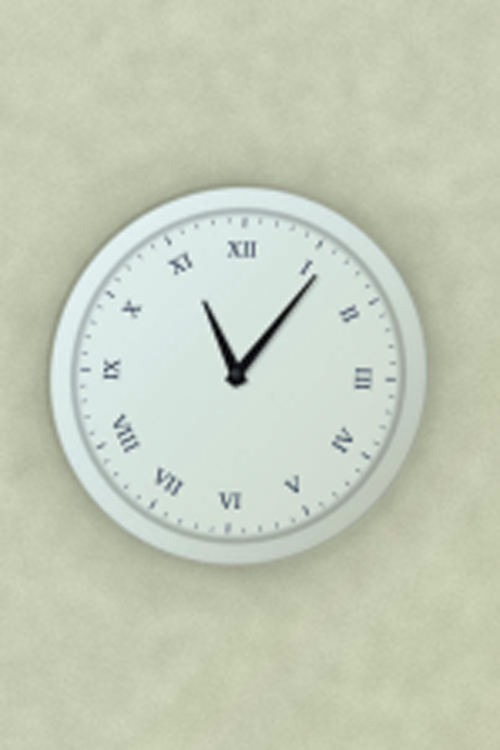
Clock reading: **11:06**
